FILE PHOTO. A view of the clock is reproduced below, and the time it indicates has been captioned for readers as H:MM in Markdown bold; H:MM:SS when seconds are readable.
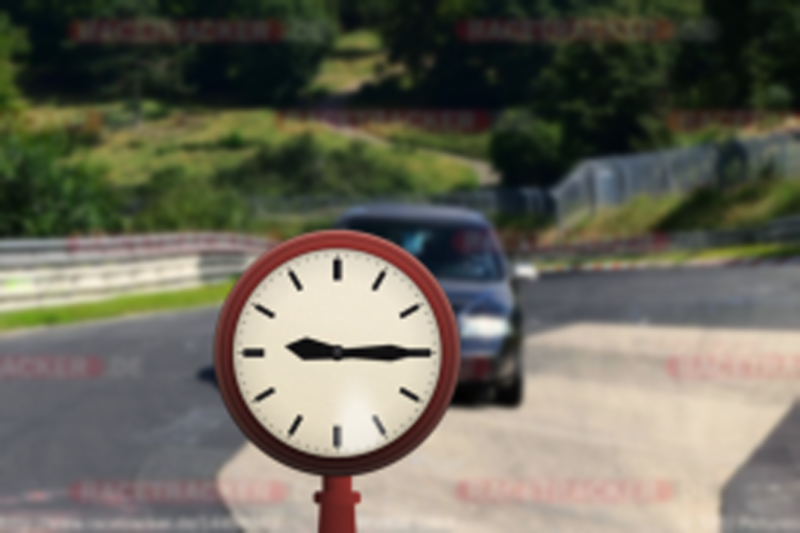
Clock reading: **9:15**
